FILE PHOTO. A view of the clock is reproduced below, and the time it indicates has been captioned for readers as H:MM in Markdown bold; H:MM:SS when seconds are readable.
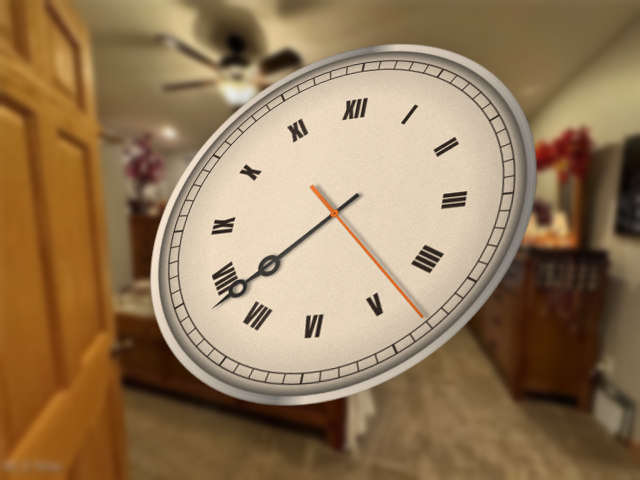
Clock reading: **7:38:23**
